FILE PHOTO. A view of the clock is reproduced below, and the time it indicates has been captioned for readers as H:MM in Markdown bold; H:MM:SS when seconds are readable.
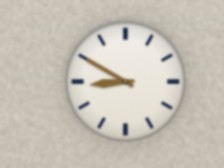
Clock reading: **8:50**
